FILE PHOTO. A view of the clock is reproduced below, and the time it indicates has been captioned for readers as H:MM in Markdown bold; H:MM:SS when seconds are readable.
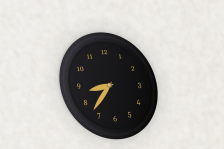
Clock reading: **8:37**
